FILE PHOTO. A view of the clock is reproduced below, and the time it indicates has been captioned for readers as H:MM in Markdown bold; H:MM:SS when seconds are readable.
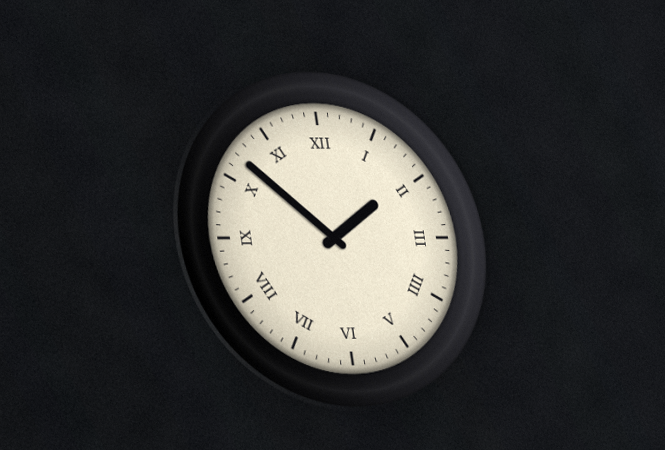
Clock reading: **1:52**
